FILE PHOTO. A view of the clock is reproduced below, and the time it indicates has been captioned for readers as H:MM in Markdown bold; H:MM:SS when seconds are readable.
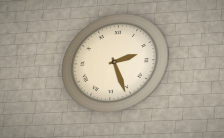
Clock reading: **2:26**
